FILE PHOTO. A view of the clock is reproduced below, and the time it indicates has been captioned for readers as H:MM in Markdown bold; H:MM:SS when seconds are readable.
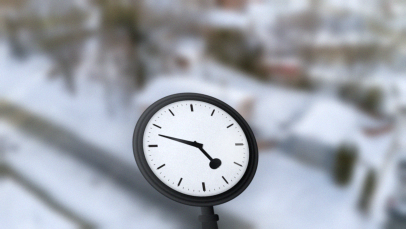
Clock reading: **4:48**
